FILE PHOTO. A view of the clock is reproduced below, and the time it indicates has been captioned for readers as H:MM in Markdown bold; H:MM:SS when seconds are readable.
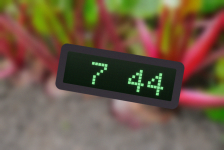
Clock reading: **7:44**
